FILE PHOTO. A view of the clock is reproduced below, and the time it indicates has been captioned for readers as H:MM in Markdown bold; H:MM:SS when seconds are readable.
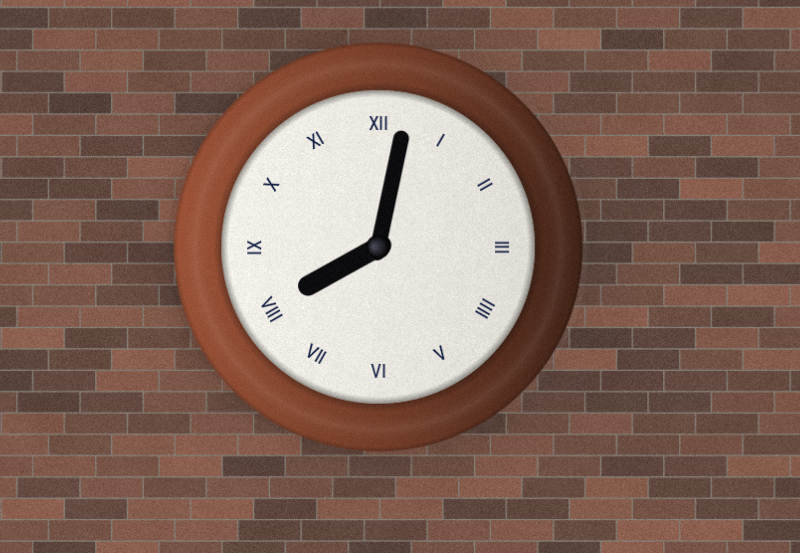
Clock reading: **8:02**
